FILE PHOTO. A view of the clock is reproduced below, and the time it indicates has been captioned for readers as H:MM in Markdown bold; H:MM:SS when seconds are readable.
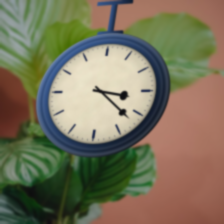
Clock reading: **3:22**
